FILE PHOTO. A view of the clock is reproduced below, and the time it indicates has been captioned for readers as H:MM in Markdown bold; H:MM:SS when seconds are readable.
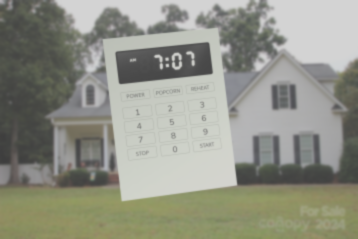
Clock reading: **7:07**
